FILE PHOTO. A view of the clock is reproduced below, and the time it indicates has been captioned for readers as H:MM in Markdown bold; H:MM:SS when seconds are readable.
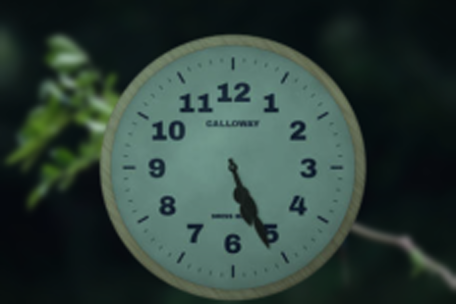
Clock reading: **5:26**
